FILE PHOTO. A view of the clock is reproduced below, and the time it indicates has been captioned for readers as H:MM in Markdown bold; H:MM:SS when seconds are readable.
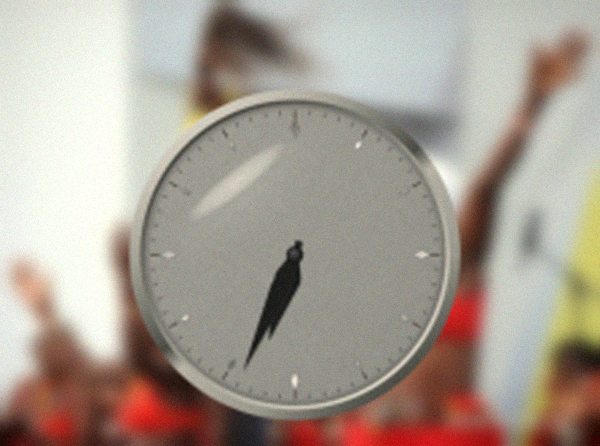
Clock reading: **6:34**
